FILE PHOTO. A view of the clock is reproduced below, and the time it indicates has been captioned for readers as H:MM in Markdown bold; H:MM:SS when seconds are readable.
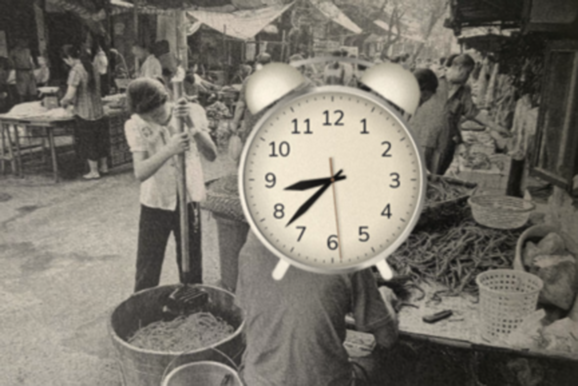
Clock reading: **8:37:29**
